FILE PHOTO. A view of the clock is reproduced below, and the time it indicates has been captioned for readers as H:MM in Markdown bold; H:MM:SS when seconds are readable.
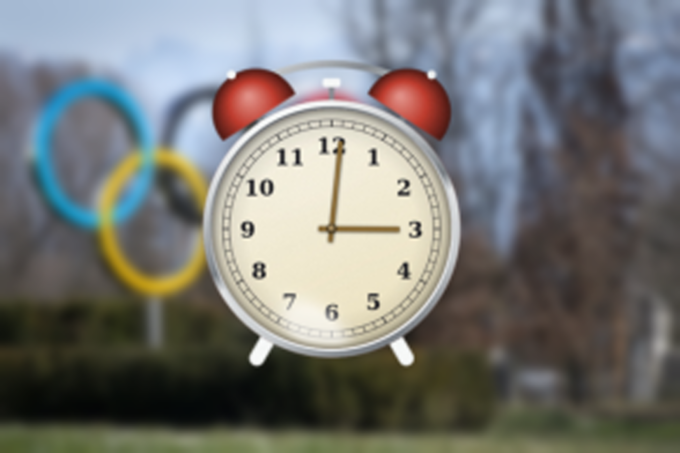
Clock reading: **3:01**
